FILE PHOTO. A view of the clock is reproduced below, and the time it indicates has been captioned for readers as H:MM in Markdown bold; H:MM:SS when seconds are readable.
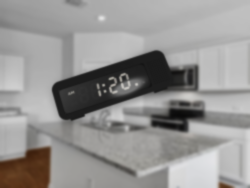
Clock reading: **1:20**
